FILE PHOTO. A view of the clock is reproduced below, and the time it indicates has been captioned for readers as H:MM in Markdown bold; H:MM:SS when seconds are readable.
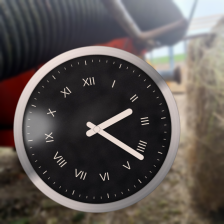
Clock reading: **2:22**
